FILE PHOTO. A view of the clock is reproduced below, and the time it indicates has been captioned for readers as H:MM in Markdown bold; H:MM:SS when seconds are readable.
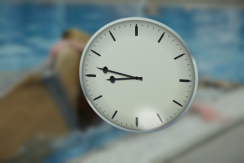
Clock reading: **8:47**
